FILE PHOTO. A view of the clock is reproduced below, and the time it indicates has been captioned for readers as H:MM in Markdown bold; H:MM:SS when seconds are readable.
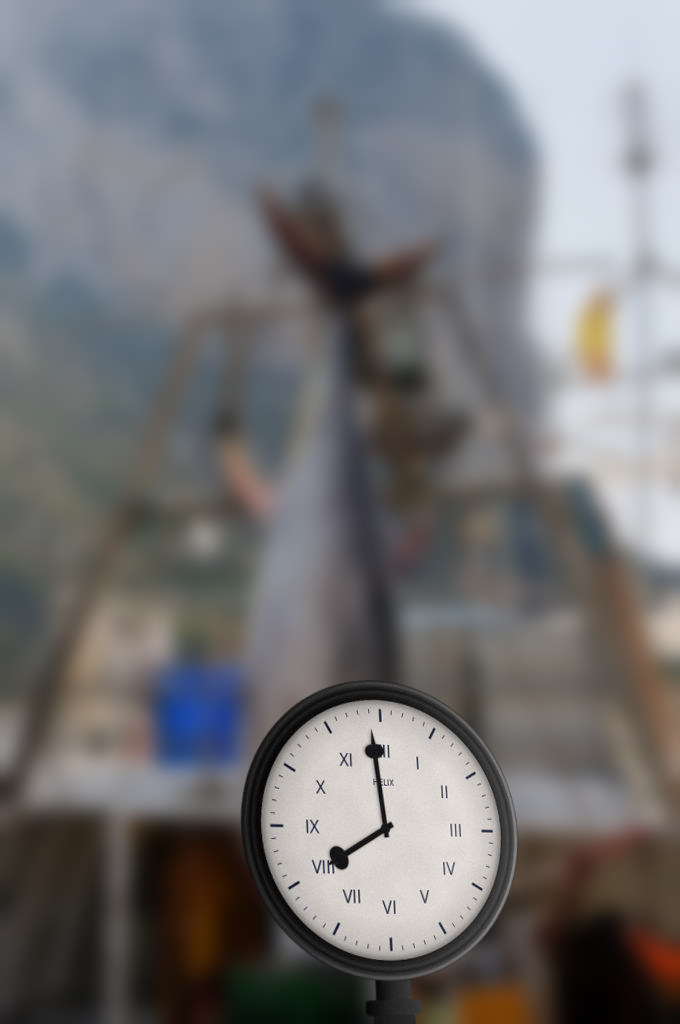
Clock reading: **7:59**
